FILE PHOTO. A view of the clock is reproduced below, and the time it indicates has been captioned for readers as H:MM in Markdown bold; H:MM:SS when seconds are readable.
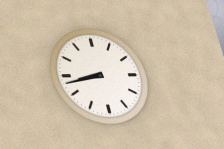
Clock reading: **8:43**
